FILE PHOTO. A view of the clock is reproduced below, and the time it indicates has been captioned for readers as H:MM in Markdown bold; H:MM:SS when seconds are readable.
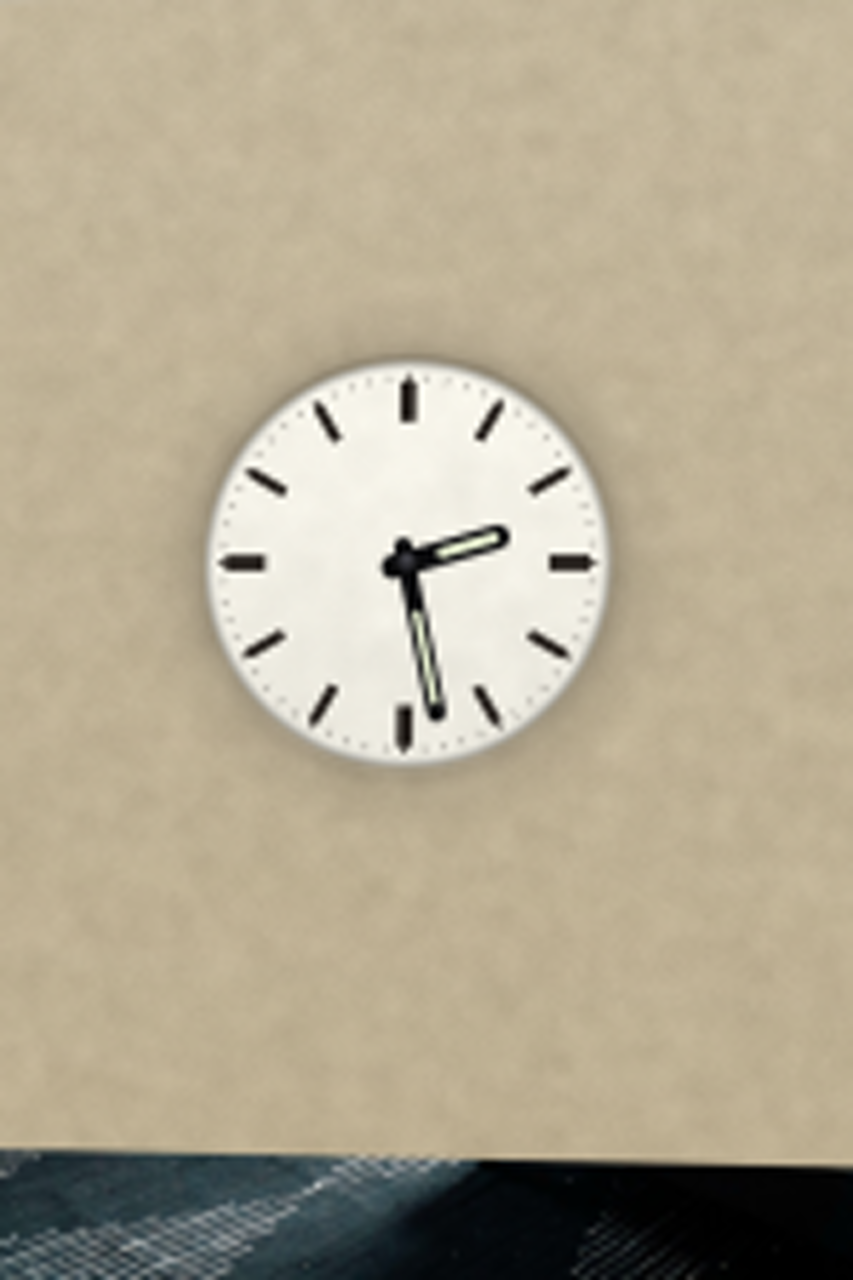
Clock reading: **2:28**
